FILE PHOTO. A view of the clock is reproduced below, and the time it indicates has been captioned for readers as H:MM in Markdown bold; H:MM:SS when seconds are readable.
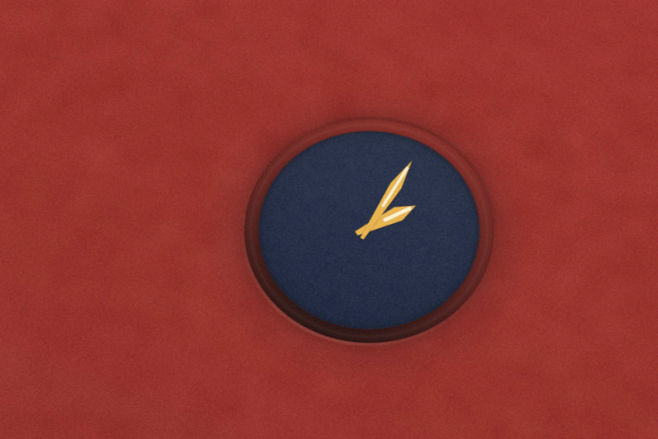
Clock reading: **2:05**
